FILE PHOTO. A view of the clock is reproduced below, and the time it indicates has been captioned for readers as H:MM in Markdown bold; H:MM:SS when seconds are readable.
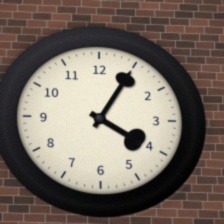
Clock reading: **4:05**
